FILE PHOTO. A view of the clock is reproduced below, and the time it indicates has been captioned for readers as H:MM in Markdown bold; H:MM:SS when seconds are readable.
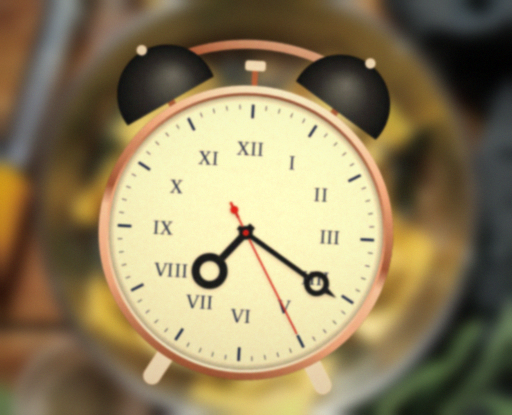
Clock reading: **7:20:25**
